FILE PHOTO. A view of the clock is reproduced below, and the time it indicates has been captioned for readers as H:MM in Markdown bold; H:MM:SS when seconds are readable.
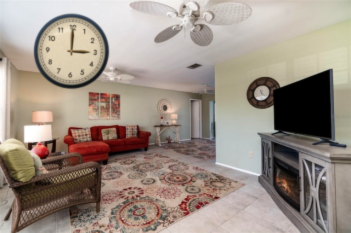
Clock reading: **3:00**
